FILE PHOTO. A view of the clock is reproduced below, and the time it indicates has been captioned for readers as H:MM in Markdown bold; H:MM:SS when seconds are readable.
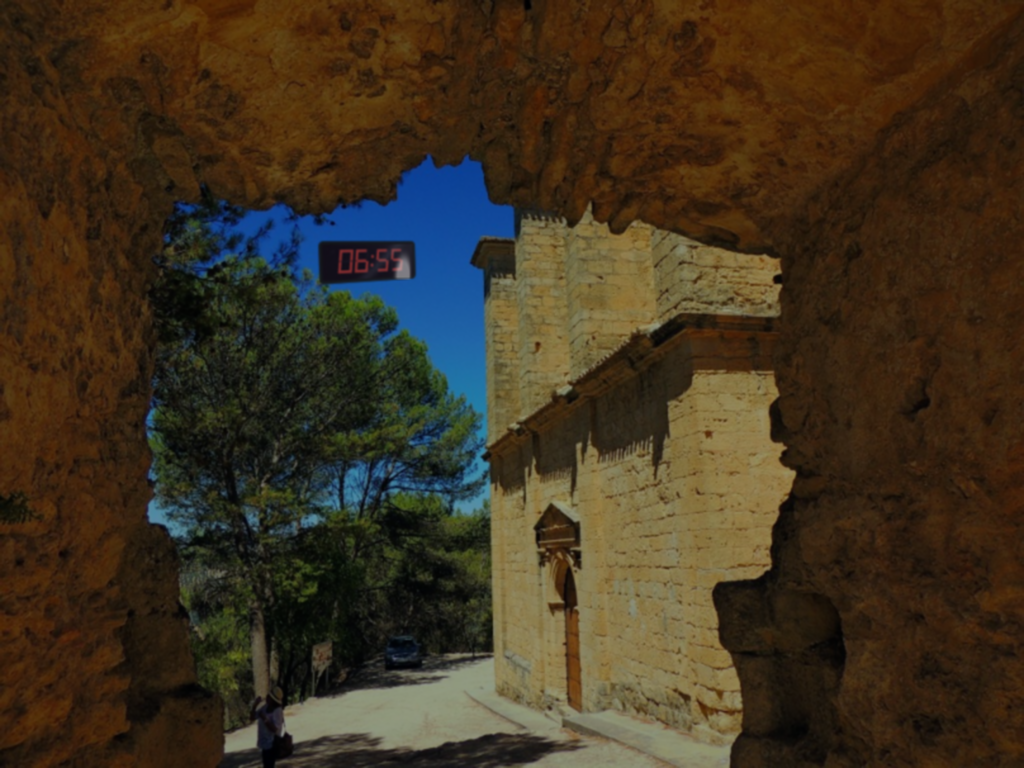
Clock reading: **6:55**
